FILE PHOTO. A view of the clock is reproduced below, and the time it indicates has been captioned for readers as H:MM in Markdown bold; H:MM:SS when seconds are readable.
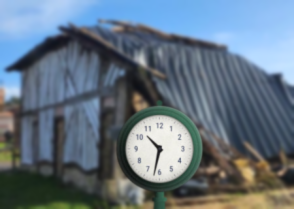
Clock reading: **10:32**
